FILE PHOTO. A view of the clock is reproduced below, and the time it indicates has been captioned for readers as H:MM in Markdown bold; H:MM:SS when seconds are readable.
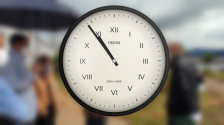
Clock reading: **10:54**
